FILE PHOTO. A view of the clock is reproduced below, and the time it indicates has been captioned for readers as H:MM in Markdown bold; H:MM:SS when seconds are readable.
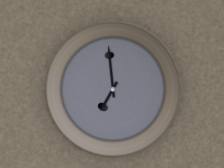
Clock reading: **6:59**
